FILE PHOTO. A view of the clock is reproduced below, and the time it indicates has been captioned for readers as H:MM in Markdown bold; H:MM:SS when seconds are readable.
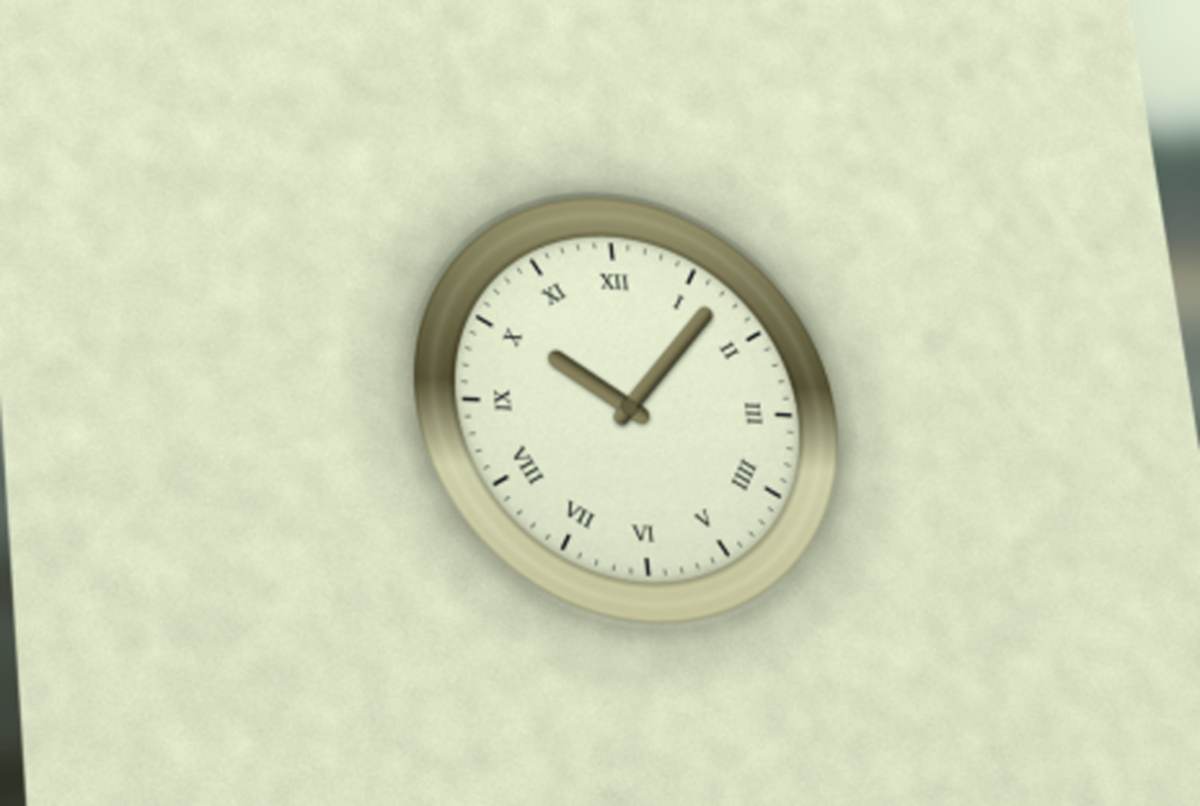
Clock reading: **10:07**
